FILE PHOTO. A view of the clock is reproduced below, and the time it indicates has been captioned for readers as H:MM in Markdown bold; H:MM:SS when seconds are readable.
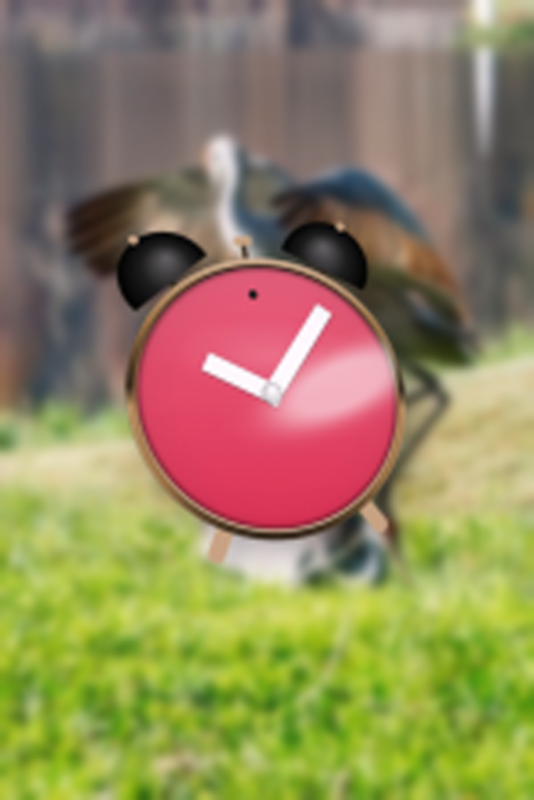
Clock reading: **10:07**
